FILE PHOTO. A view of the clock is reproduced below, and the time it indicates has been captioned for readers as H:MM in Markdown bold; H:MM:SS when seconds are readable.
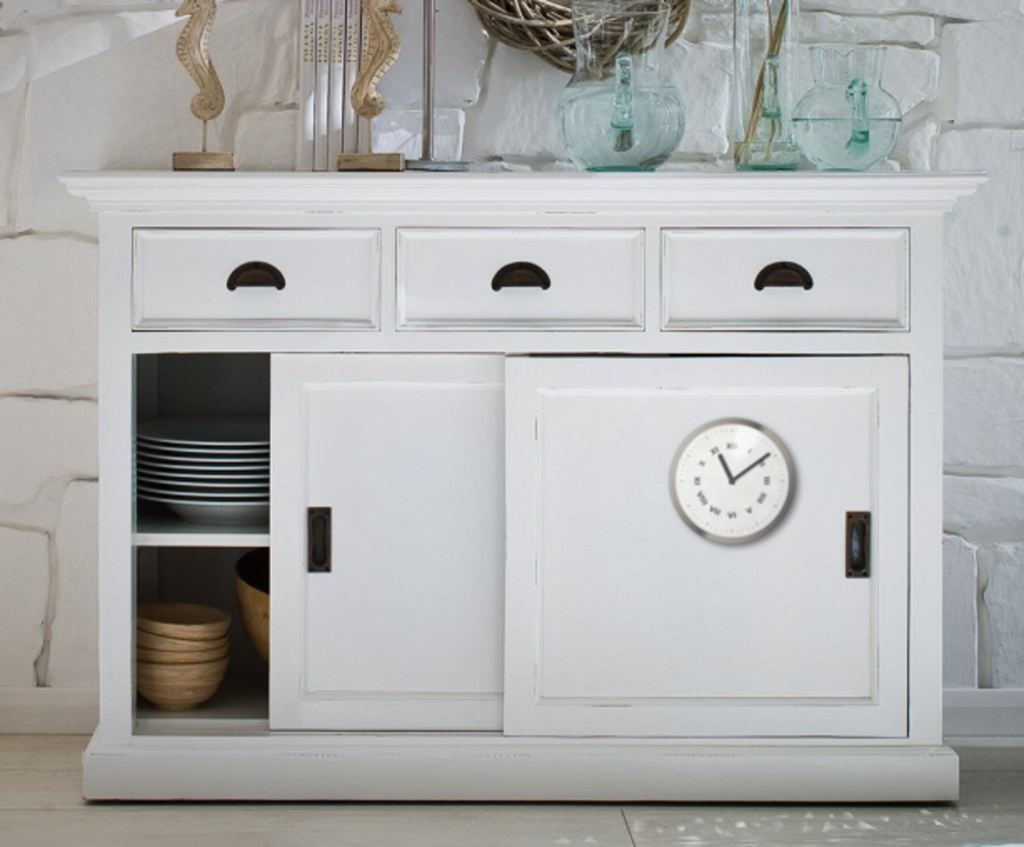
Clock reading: **11:09**
